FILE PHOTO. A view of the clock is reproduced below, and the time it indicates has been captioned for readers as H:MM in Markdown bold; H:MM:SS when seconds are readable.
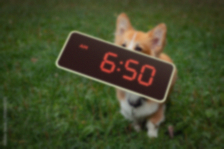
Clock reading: **6:50**
